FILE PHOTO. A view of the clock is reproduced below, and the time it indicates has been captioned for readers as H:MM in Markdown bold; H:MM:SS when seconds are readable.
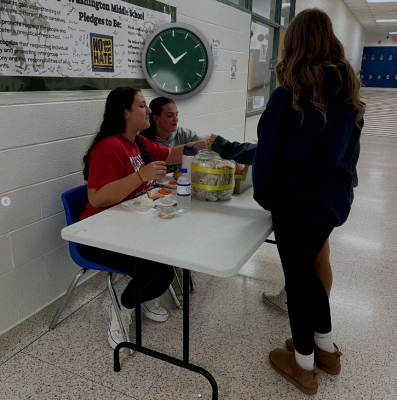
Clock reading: **1:54**
